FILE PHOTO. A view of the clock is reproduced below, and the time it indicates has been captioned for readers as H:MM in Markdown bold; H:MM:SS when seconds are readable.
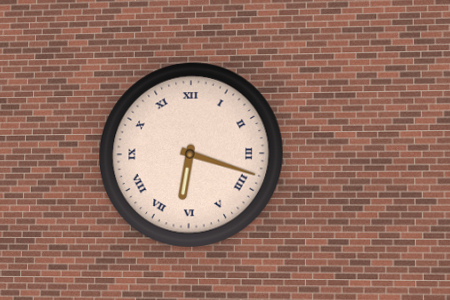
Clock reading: **6:18**
